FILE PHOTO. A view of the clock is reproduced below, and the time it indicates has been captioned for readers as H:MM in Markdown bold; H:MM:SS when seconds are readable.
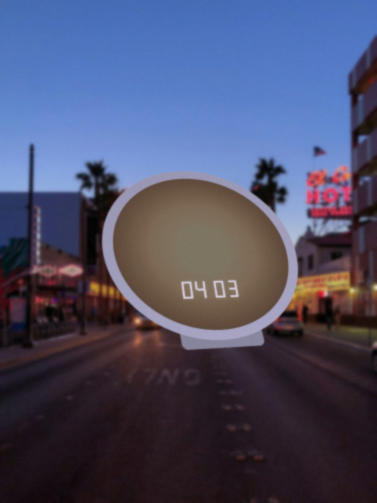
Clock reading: **4:03**
